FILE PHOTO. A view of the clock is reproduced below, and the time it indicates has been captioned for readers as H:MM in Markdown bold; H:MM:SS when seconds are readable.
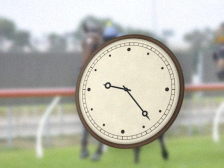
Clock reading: **9:23**
